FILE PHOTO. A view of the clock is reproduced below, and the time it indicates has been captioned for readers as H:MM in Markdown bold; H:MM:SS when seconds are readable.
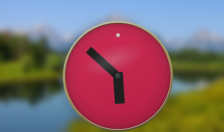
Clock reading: **5:52**
